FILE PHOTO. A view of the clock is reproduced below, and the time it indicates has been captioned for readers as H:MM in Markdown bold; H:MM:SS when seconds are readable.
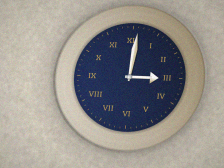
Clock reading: **3:01**
